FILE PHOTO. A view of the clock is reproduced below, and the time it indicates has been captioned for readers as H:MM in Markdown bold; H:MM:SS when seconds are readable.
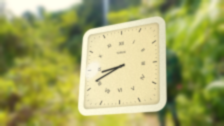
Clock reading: **8:41**
